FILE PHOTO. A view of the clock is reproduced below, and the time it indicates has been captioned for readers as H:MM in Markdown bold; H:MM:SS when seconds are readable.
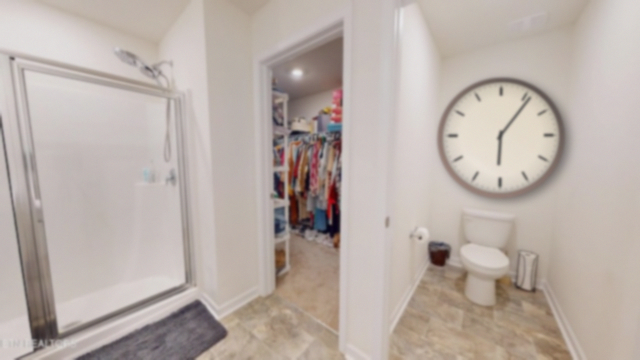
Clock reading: **6:06**
